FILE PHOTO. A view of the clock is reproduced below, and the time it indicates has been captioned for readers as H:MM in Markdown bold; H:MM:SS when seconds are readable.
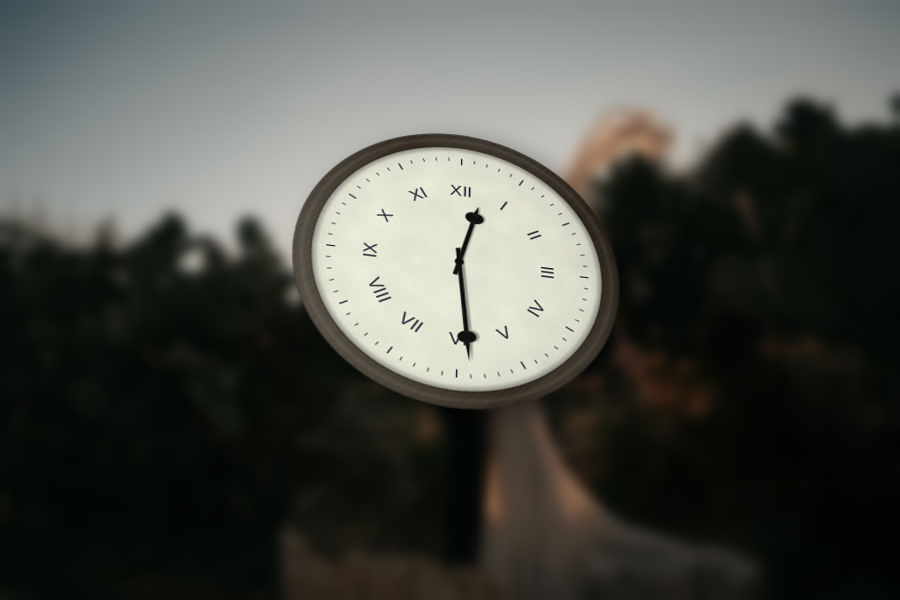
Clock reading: **12:29**
